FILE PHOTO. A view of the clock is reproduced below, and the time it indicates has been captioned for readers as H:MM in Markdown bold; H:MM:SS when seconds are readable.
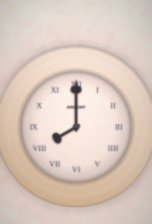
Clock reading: **8:00**
